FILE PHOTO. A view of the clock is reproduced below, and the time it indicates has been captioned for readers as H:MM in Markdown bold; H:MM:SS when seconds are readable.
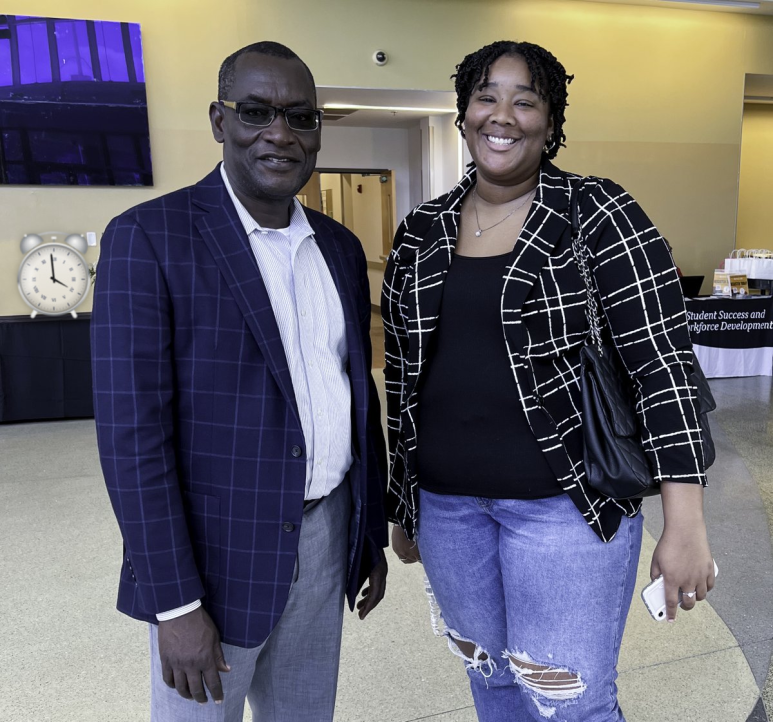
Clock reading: **3:59**
